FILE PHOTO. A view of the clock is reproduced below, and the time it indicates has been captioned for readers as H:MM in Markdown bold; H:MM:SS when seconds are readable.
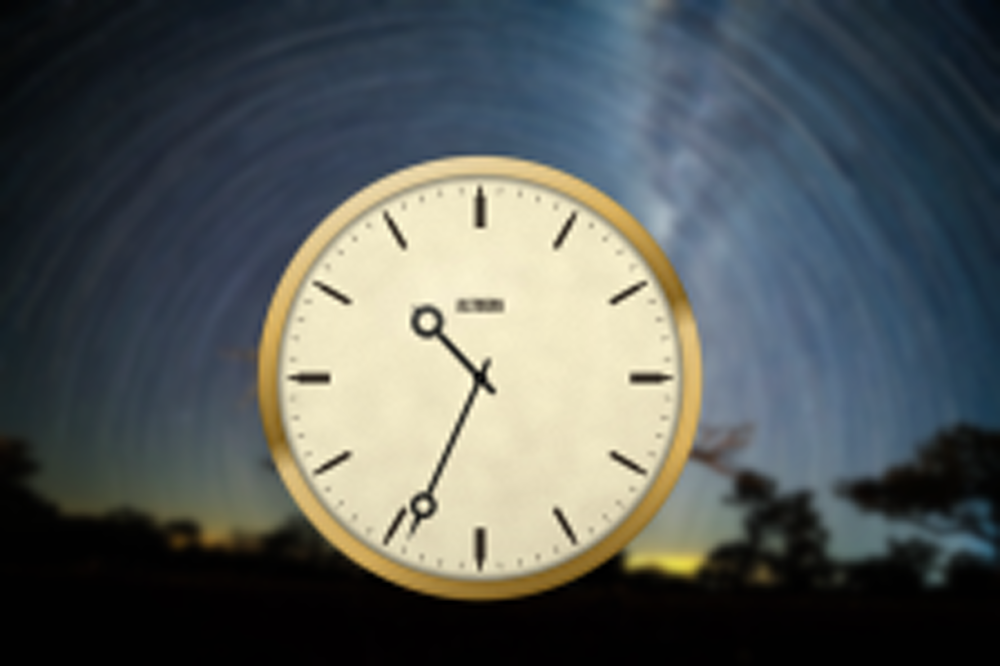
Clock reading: **10:34**
